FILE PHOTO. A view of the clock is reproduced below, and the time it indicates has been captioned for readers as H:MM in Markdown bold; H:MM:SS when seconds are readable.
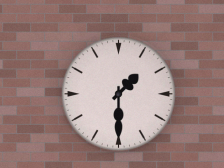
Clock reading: **1:30**
